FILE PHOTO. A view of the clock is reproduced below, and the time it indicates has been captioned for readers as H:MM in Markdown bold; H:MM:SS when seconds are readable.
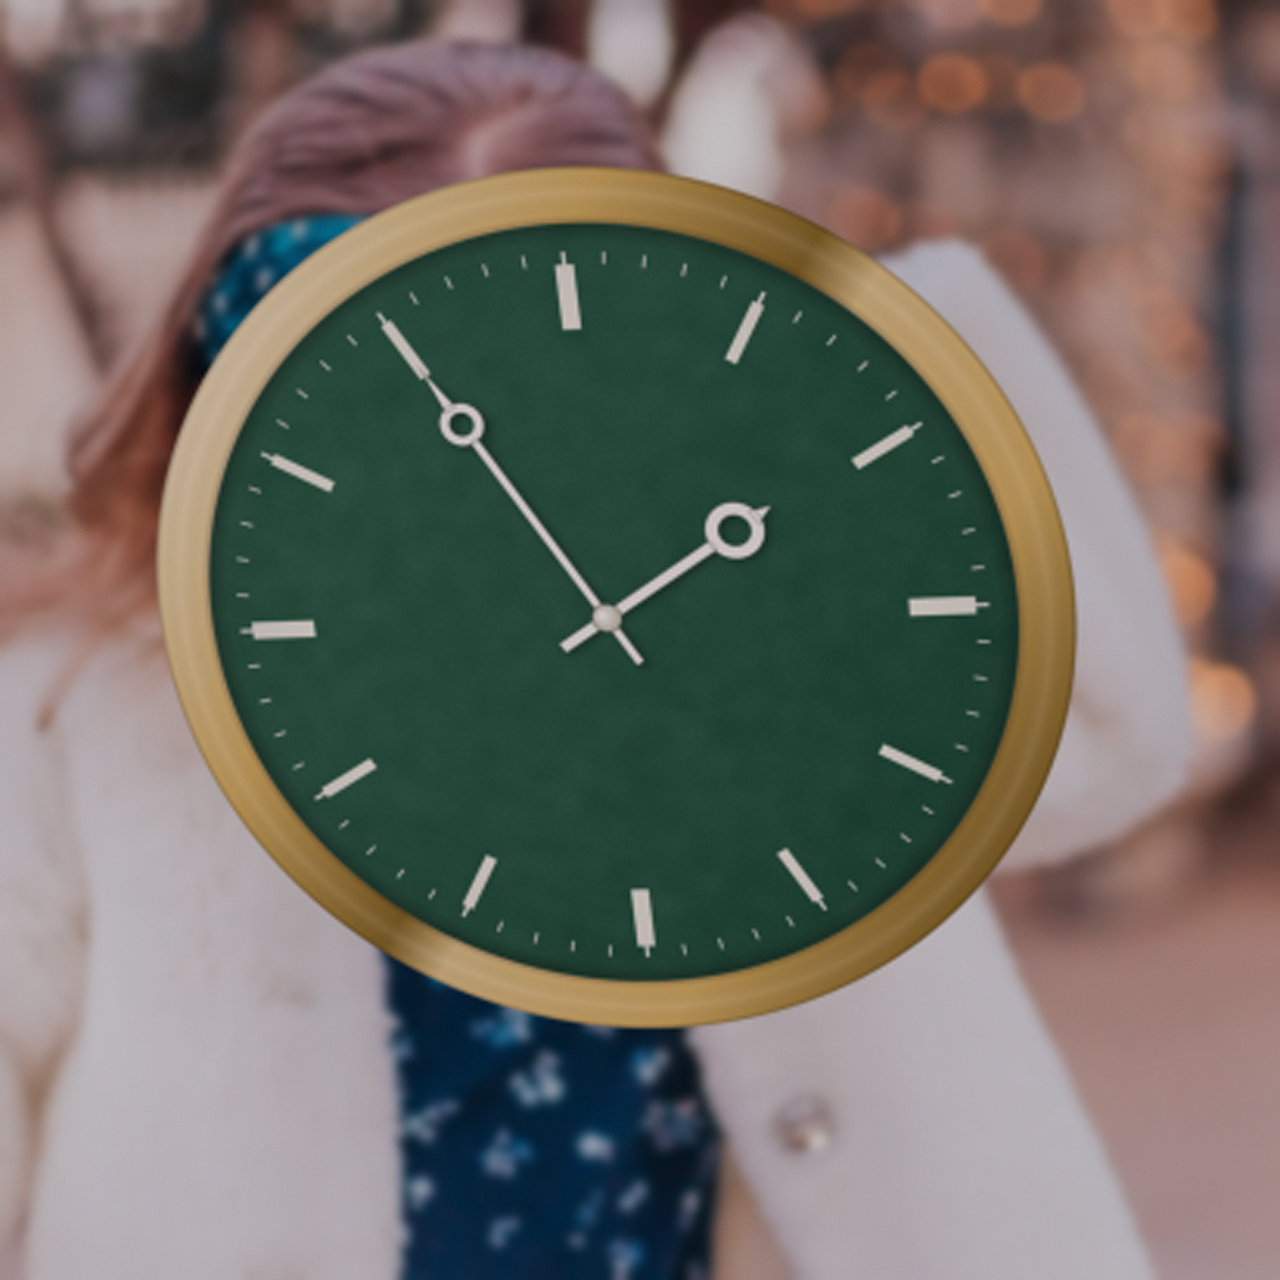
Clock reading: **1:55**
